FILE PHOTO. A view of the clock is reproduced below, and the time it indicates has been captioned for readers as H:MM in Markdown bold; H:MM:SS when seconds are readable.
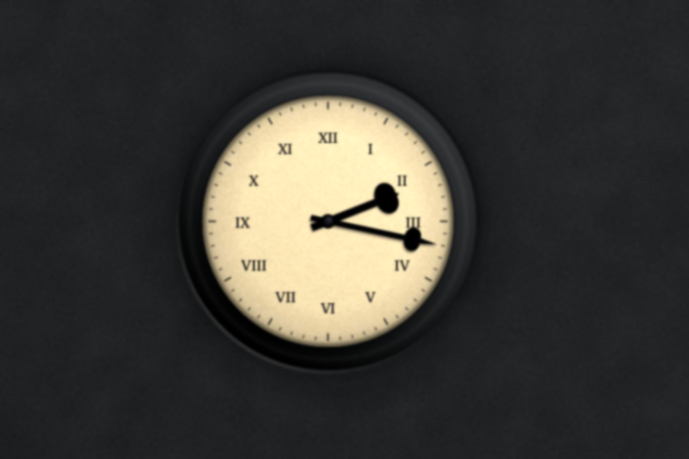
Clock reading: **2:17**
